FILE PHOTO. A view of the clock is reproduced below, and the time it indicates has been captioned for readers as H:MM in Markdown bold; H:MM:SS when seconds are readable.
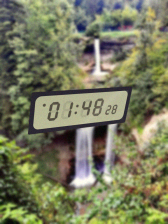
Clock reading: **1:48:28**
